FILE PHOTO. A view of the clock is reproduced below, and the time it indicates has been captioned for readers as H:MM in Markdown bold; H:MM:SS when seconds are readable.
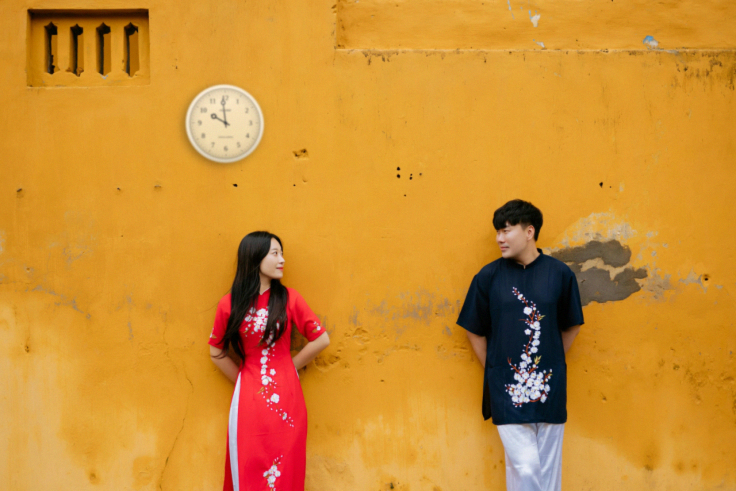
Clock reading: **9:59**
